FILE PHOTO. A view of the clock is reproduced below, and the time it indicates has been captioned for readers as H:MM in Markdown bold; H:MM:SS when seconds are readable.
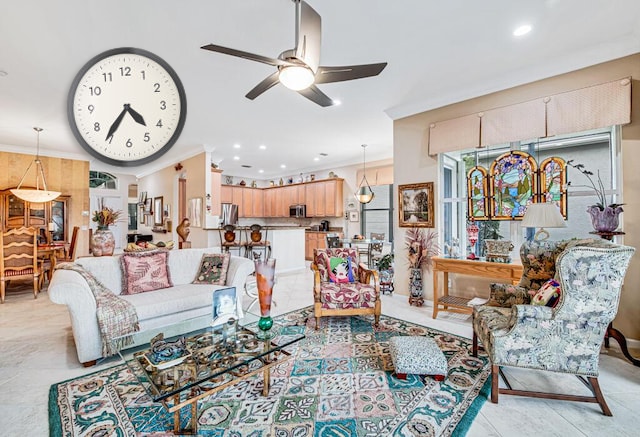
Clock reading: **4:36**
